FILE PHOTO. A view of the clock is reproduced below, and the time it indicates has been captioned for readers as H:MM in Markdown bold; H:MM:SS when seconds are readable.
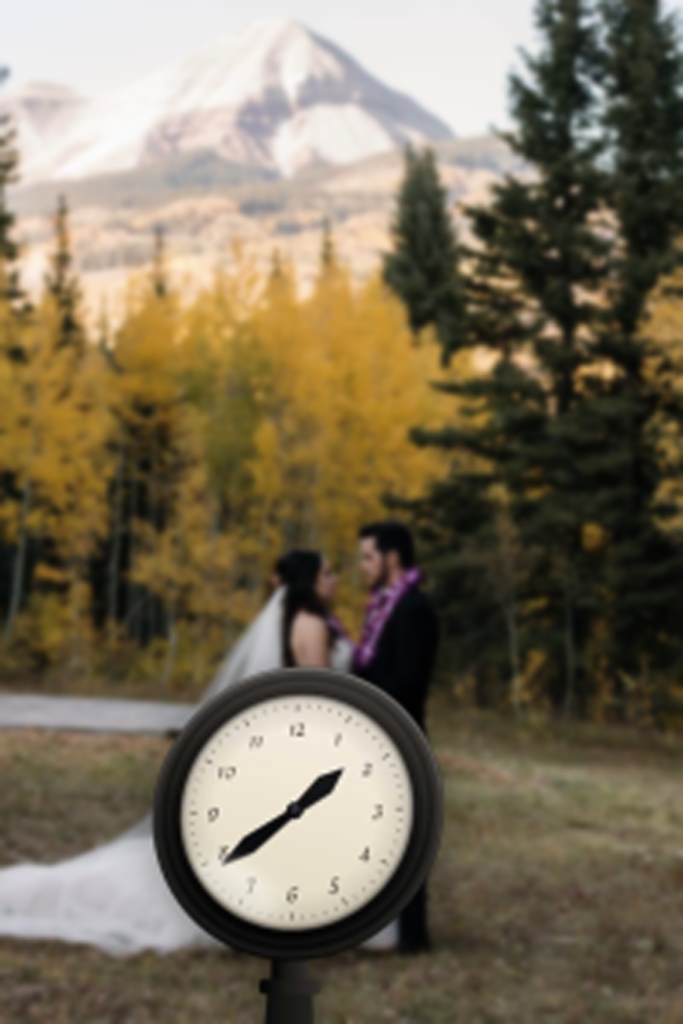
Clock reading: **1:39**
